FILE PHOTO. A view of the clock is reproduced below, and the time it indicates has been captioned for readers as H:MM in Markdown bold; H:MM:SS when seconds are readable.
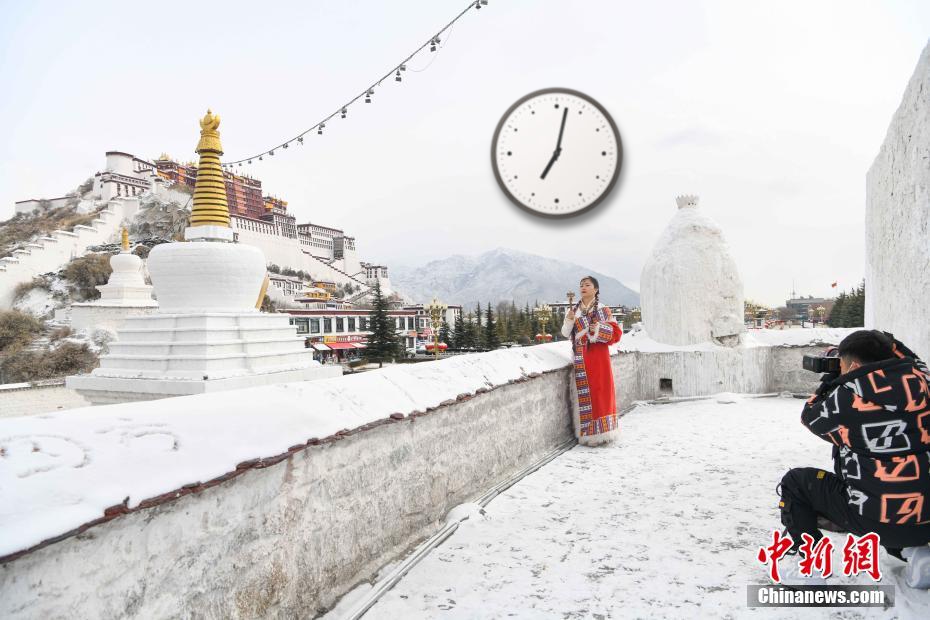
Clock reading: **7:02**
